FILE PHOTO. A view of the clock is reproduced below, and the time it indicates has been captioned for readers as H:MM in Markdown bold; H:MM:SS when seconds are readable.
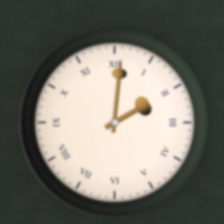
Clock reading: **2:01**
